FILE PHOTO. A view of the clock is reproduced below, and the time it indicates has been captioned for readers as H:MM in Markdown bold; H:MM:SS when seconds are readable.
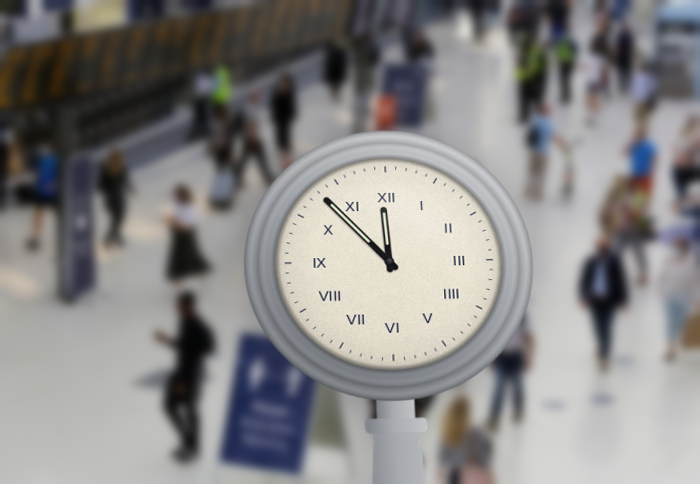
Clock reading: **11:53**
